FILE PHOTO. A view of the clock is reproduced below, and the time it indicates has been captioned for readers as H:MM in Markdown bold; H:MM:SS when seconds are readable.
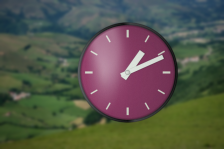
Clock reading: **1:11**
